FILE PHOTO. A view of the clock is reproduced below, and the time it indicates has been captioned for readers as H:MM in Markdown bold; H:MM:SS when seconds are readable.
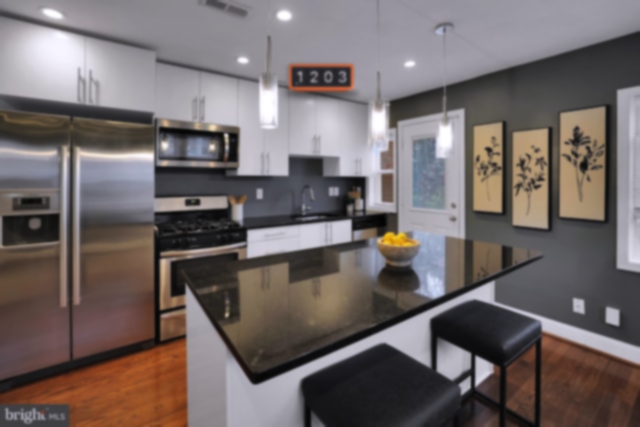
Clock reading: **12:03**
